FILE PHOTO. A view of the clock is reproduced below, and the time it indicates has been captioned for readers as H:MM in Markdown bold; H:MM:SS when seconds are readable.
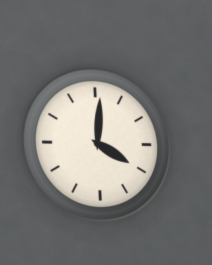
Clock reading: **4:01**
